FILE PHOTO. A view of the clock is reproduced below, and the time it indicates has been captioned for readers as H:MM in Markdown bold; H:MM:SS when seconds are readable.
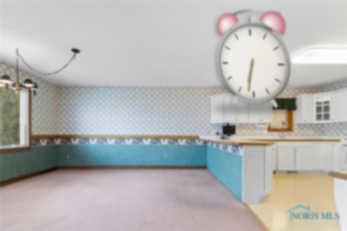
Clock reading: **6:32**
